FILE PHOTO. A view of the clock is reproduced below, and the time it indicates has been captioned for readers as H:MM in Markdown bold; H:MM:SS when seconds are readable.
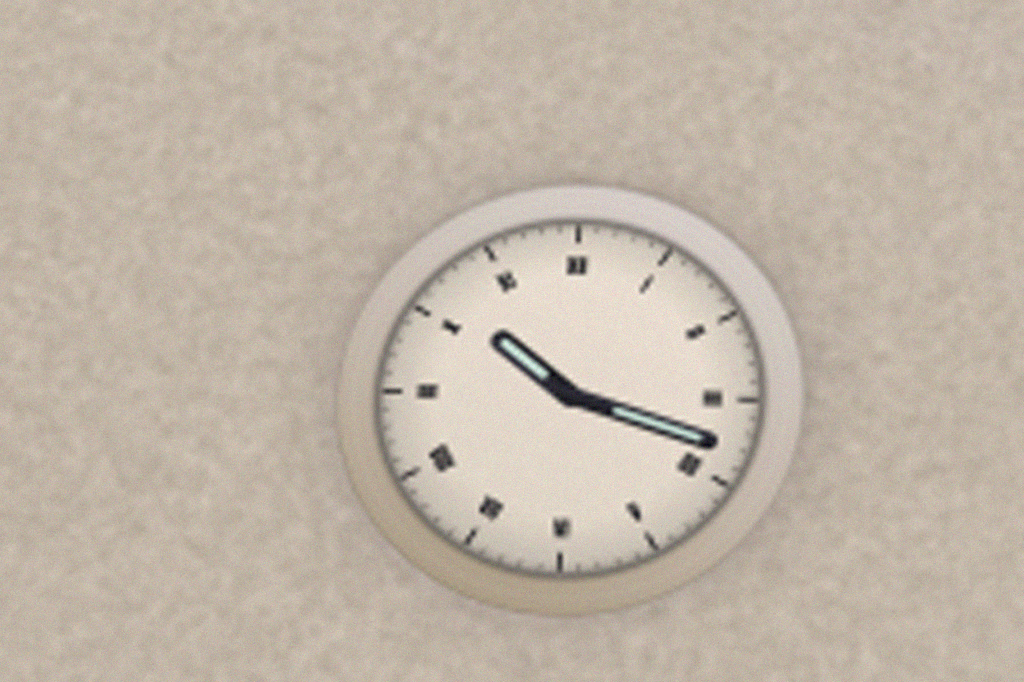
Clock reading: **10:18**
